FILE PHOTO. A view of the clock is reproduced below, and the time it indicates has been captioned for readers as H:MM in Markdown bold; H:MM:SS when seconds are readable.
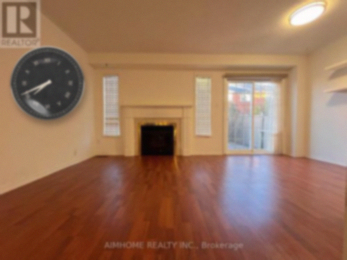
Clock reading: **7:41**
